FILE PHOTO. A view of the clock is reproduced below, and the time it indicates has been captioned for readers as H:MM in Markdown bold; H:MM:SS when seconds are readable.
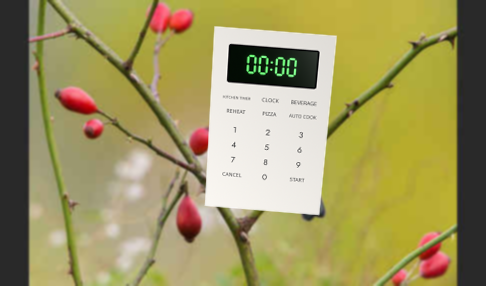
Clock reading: **0:00**
